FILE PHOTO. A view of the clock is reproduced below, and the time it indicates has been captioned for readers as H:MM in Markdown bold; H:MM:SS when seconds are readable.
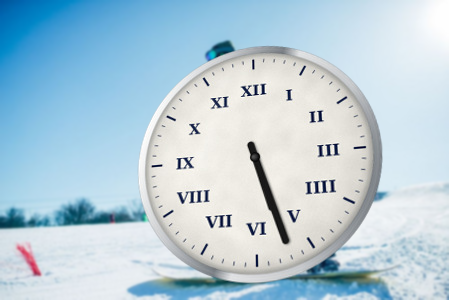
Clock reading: **5:27**
